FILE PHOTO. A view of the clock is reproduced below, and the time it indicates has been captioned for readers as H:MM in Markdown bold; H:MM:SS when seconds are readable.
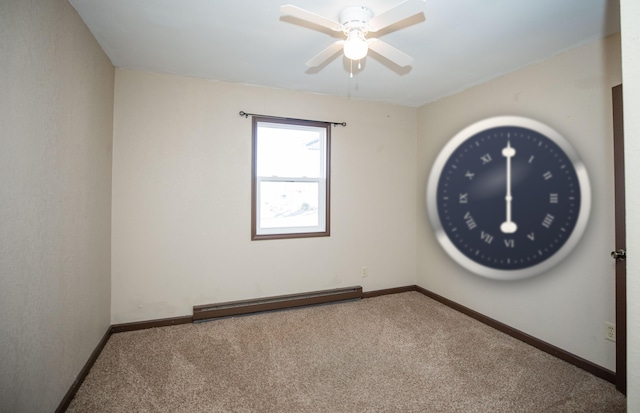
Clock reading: **6:00**
